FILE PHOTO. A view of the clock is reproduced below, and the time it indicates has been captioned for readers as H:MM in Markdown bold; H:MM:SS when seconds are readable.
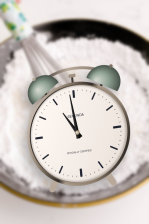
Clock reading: **10:59**
